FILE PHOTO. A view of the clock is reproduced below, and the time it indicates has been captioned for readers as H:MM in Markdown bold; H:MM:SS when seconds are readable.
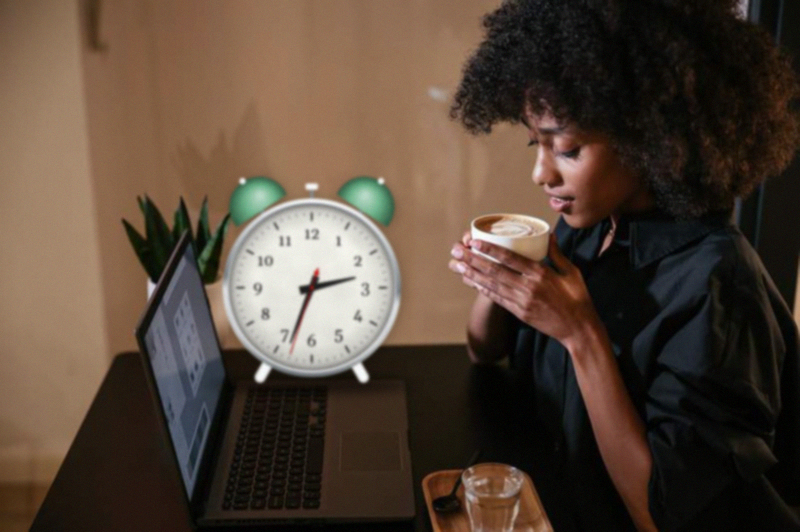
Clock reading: **2:33:33**
